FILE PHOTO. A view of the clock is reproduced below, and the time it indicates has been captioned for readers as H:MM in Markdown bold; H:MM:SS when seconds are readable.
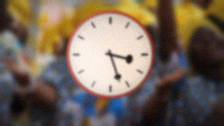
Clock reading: **3:27**
